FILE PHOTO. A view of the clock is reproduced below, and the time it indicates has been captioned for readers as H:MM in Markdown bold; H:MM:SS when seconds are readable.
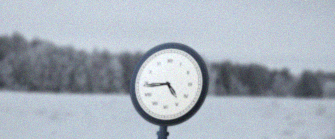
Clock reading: **4:44**
